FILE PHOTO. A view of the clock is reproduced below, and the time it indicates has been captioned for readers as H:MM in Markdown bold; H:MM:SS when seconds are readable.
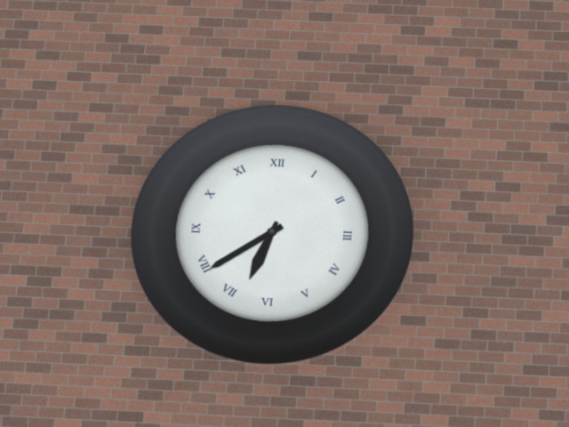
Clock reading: **6:39**
